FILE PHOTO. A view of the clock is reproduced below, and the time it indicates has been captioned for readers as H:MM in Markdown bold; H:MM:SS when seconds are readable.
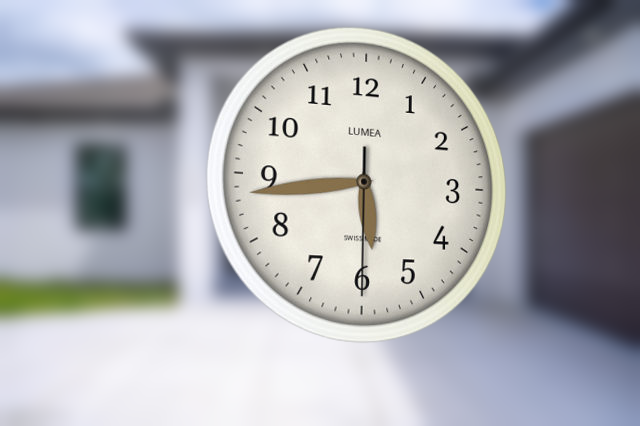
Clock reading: **5:43:30**
